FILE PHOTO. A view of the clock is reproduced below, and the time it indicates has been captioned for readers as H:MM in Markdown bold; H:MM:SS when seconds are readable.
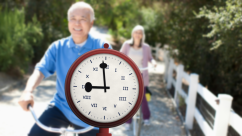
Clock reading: **8:59**
